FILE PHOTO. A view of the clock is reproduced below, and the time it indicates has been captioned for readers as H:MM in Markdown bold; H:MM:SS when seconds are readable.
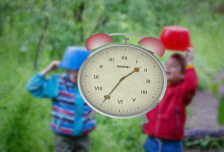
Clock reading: **1:35**
